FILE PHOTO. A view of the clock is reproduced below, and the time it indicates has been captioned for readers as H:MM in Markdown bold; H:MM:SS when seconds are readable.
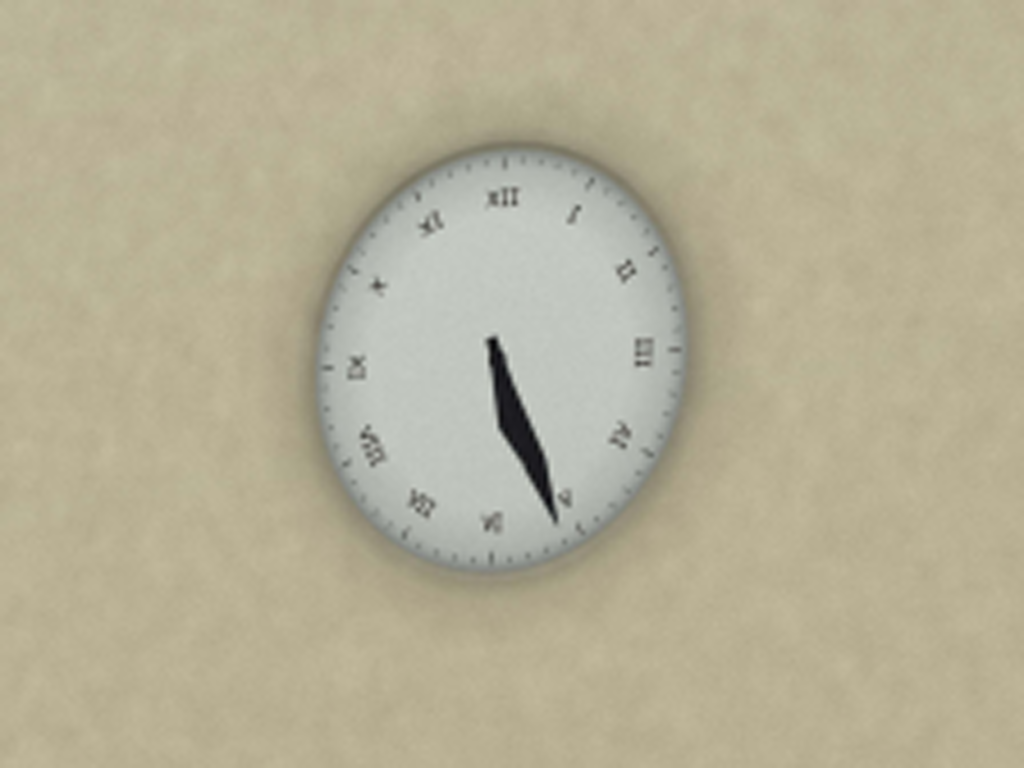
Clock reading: **5:26**
